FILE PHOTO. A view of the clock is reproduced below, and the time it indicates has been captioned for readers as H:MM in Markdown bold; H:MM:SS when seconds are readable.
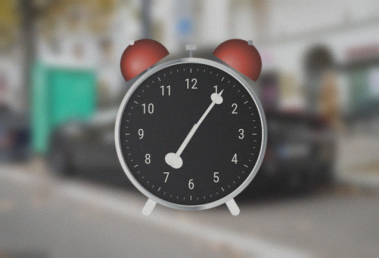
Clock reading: **7:06**
